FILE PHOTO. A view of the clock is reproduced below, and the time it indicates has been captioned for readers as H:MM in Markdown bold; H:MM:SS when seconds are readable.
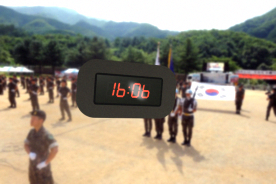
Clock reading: **16:06**
